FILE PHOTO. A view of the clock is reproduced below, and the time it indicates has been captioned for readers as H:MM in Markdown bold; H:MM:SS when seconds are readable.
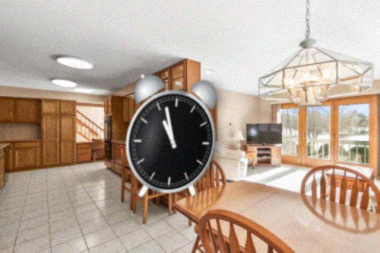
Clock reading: **10:57**
